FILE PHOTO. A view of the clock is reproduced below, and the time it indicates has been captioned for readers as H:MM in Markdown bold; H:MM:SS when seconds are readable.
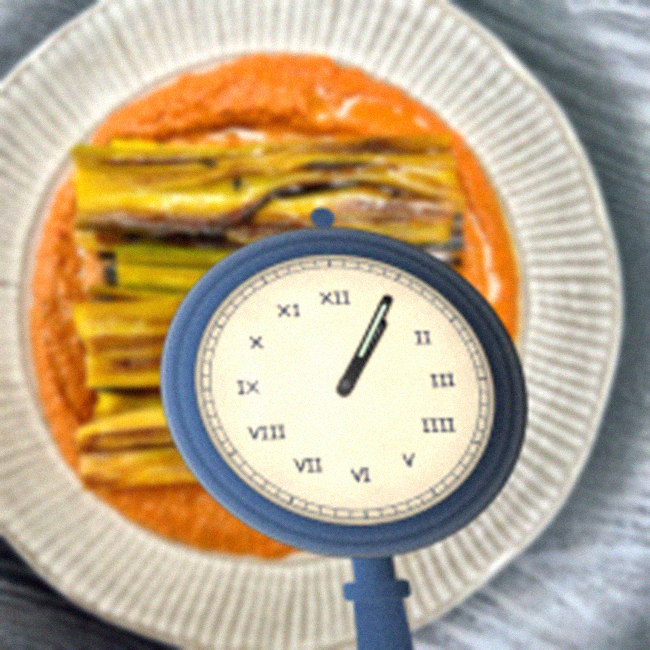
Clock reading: **1:05**
